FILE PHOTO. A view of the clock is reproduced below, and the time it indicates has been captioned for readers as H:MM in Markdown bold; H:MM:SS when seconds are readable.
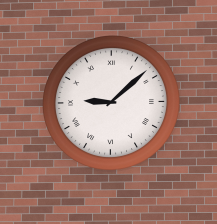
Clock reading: **9:08**
